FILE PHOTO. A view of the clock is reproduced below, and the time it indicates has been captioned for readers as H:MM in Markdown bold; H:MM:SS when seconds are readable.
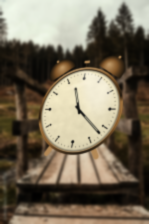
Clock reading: **11:22**
